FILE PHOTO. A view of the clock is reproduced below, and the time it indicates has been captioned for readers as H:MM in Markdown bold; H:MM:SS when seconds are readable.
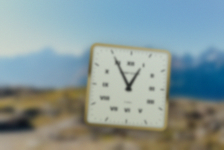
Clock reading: **12:55**
